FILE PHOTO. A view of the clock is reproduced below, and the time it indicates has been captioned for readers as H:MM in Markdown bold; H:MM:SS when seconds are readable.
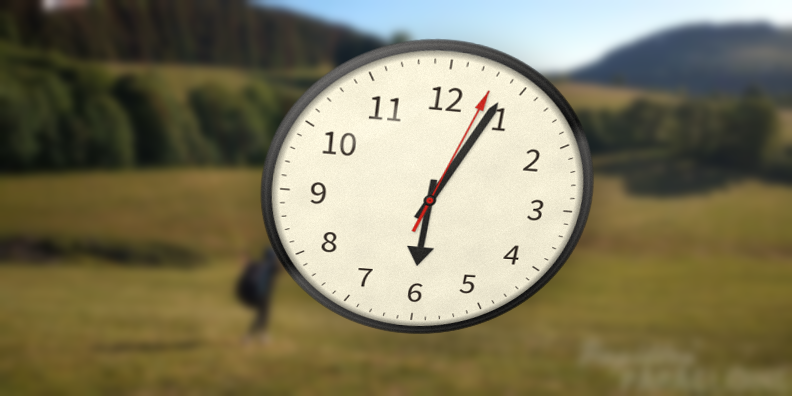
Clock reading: **6:04:03**
